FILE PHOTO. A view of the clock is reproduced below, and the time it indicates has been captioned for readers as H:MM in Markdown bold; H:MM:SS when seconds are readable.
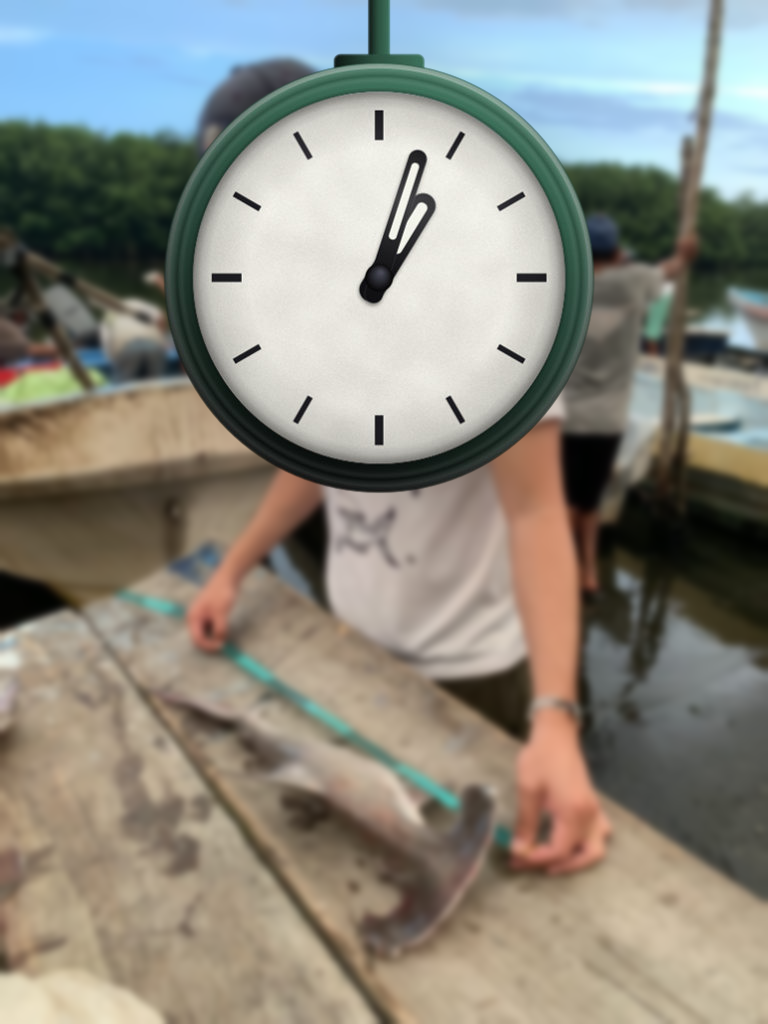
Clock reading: **1:03**
